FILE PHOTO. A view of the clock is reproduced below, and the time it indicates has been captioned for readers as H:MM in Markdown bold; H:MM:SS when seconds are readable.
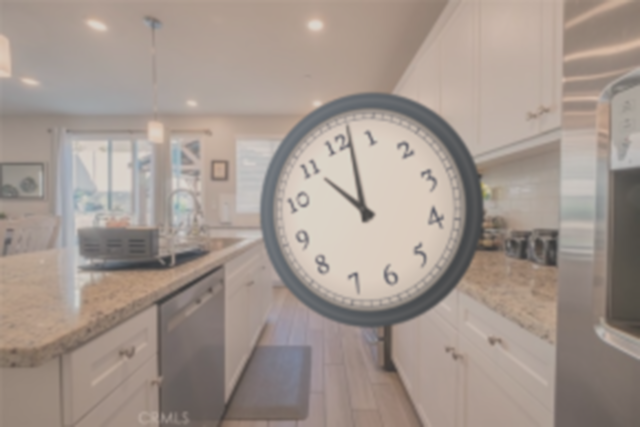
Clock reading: **11:02**
